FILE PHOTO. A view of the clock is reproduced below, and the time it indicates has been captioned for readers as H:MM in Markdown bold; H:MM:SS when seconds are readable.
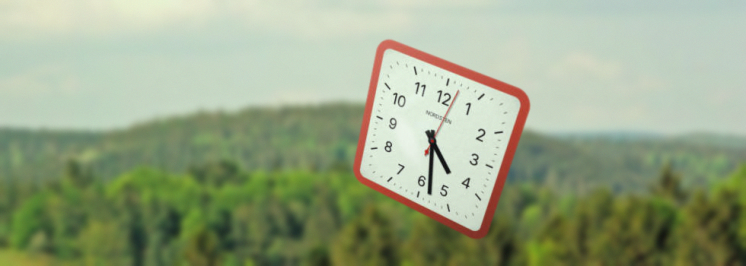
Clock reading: **4:28:02**
